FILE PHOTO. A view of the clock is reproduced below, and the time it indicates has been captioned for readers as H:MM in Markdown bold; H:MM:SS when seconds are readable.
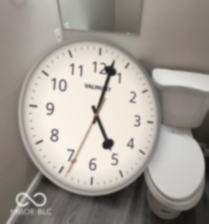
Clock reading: **5:02:34**
